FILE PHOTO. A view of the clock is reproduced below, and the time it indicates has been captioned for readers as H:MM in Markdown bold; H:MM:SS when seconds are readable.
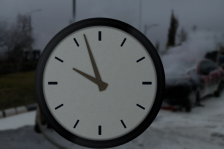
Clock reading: **9:57**
